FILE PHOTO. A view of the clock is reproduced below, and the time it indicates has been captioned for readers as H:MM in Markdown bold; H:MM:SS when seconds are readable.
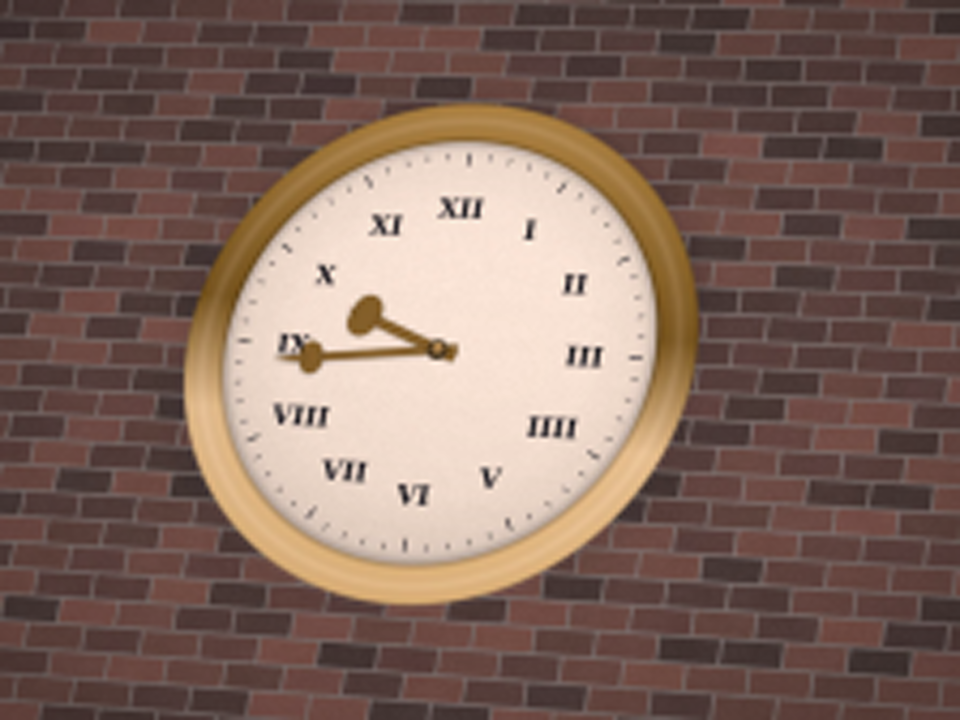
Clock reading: **9:44**
